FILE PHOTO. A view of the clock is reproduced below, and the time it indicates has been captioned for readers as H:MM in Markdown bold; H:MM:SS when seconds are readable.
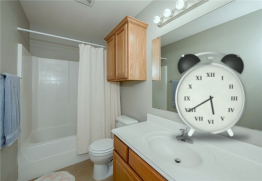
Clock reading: **5:40**
